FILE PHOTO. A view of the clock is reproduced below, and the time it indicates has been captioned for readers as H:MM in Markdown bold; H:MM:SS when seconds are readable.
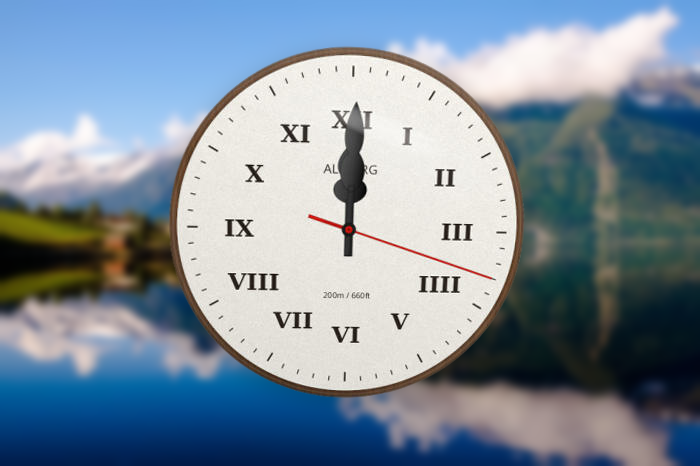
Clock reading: **12:00:18**
